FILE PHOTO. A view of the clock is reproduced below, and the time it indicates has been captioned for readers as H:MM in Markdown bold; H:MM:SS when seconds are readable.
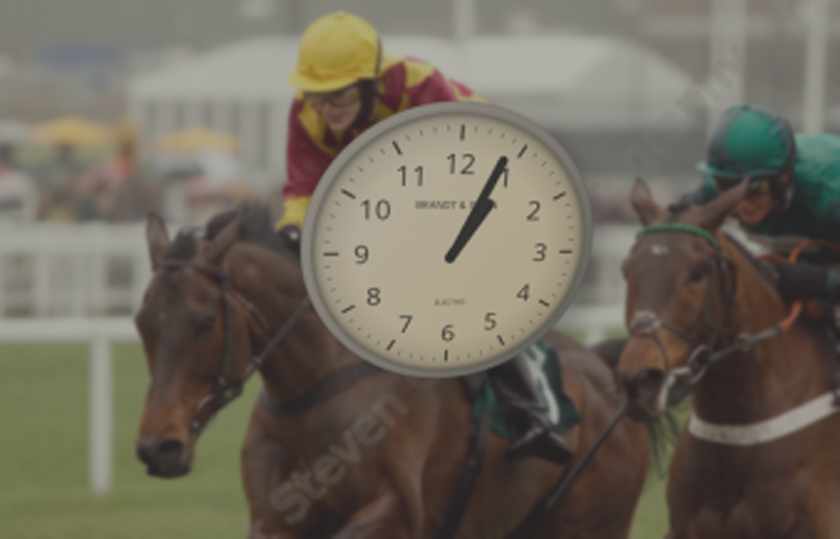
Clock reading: **1:04**
